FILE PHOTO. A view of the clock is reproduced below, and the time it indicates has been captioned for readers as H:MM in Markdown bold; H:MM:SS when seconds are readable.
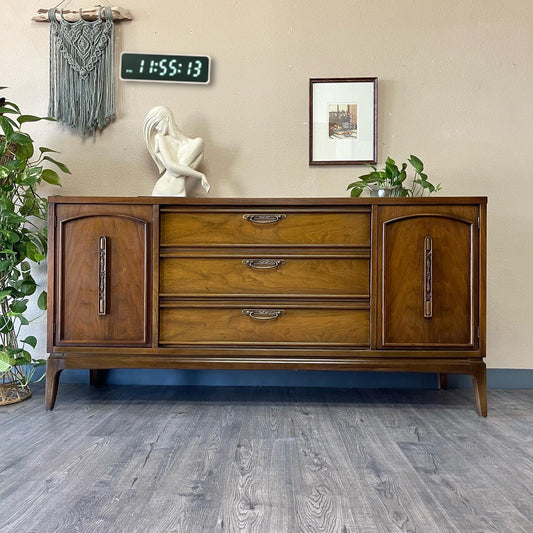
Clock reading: **11:55:13**
